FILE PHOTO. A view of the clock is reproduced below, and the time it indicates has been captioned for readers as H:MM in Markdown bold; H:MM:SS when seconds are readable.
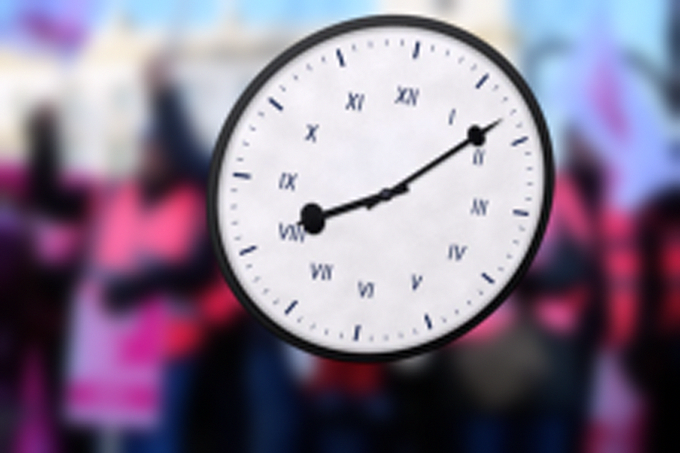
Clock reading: **8:08**
